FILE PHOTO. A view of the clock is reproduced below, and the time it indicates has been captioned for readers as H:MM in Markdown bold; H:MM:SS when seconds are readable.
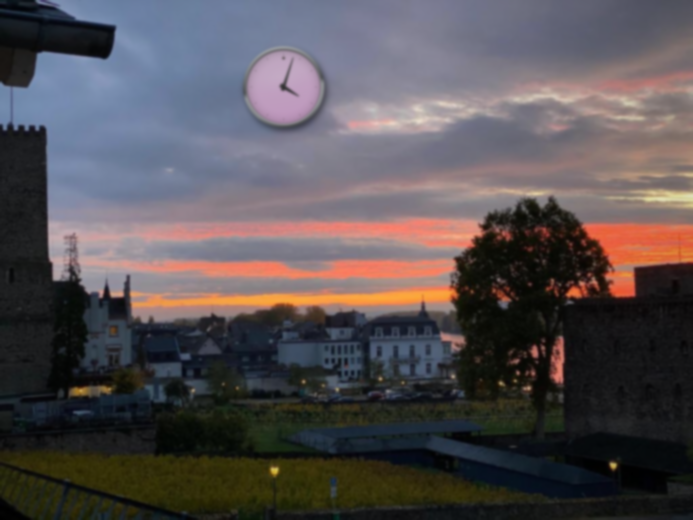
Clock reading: **4:03**
